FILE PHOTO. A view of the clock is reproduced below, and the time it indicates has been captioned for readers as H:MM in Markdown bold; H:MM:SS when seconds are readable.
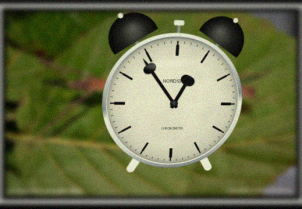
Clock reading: **12:54**
